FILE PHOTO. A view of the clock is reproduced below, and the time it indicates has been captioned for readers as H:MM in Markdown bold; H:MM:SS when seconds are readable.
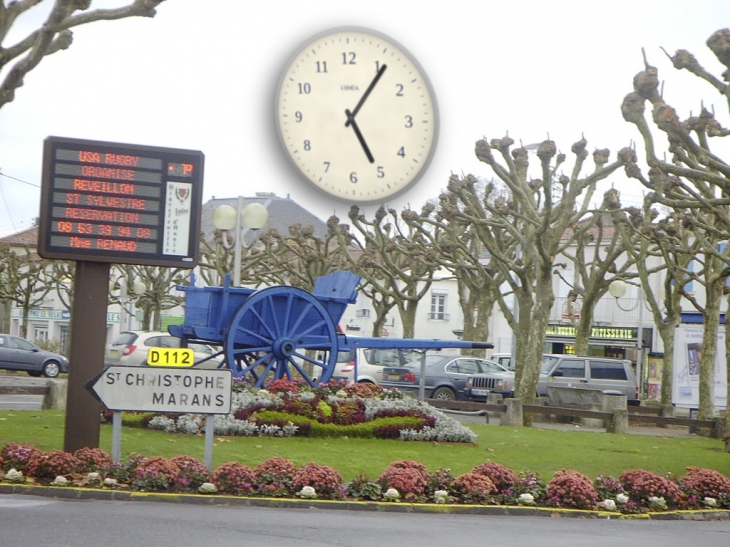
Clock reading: **5:06**
